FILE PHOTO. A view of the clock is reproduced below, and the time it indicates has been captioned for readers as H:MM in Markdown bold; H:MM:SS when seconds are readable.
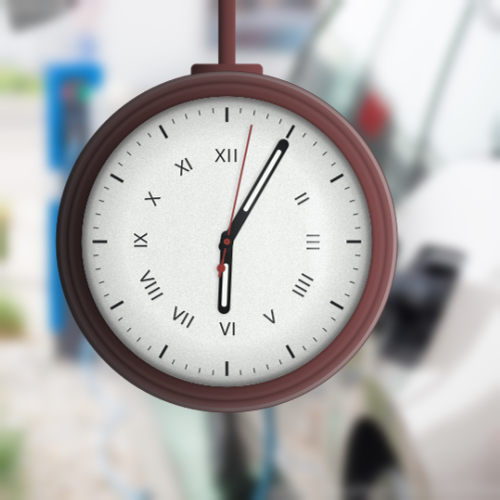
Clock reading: **6:05:02**
